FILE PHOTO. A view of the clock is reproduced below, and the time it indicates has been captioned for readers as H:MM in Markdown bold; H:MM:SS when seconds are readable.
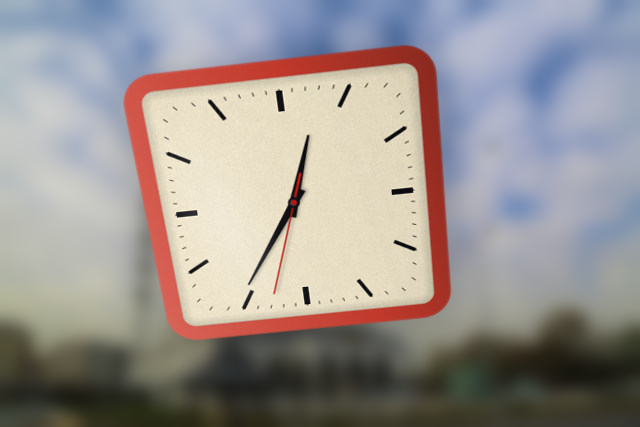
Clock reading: **12:35:33**
